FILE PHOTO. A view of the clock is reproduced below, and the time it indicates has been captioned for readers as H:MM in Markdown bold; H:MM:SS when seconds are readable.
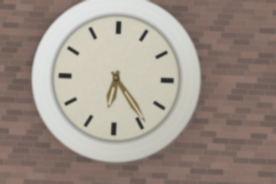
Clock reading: **6:24**
